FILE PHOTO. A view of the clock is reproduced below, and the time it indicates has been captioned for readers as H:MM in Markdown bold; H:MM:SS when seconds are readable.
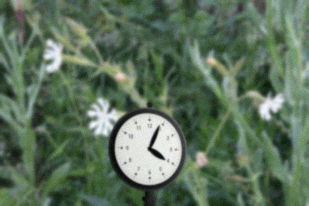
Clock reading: **4:04**
